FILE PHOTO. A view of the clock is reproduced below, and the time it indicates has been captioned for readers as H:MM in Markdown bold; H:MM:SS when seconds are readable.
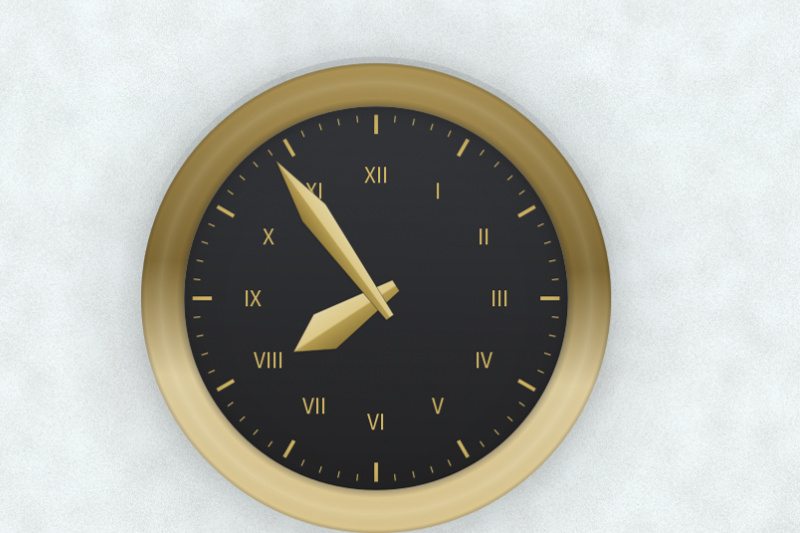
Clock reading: **7:54**
